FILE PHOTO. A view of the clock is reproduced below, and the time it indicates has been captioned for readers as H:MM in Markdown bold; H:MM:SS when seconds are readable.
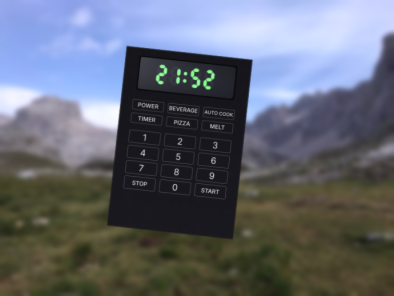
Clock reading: **21:52**
